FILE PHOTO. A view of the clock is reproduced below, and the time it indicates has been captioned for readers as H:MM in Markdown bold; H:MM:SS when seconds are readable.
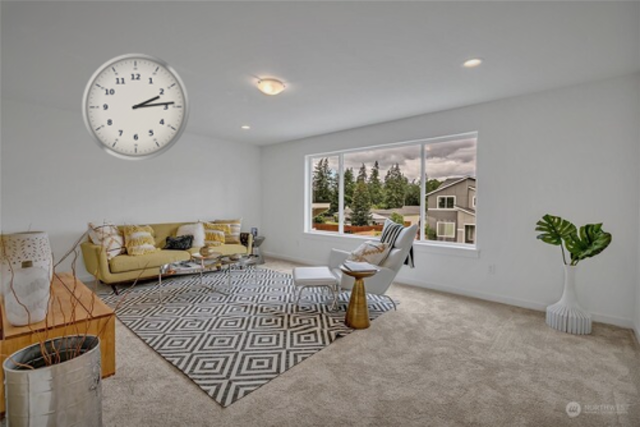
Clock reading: **2:14**
